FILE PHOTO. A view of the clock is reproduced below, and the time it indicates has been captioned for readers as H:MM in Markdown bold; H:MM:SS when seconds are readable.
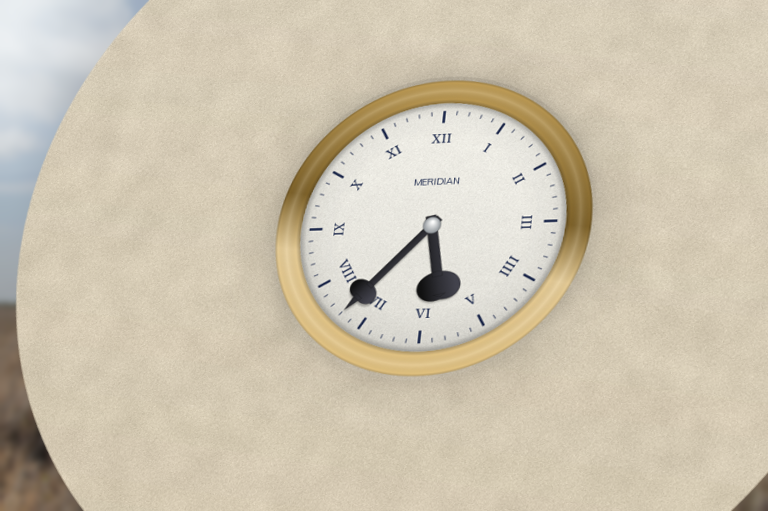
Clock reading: **5:37**
